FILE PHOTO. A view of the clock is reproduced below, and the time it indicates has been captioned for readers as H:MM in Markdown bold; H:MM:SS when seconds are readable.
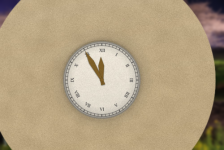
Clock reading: **11:55**
